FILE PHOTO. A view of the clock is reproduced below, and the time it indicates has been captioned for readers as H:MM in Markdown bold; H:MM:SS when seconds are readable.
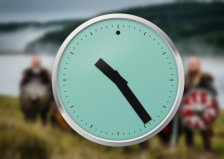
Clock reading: **10:24**
